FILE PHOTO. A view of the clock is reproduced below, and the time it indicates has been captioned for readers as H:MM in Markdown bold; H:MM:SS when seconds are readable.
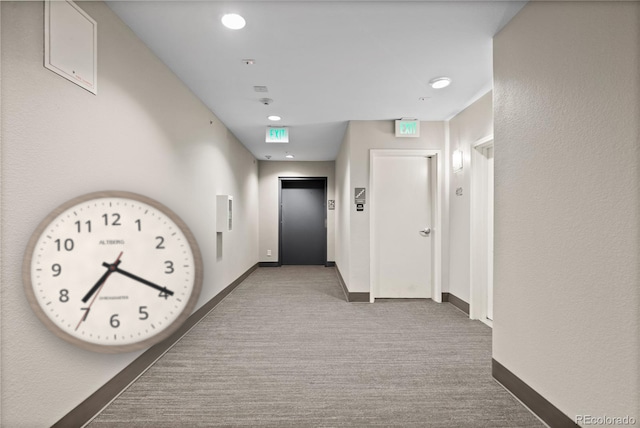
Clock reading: **7:19:35**
